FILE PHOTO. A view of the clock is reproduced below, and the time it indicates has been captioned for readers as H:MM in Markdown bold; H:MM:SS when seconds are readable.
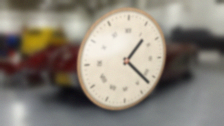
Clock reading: **1:22**
